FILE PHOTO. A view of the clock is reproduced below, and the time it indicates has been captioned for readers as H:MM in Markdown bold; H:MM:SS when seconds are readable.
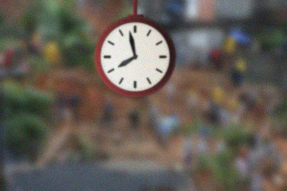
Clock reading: **7:58**
